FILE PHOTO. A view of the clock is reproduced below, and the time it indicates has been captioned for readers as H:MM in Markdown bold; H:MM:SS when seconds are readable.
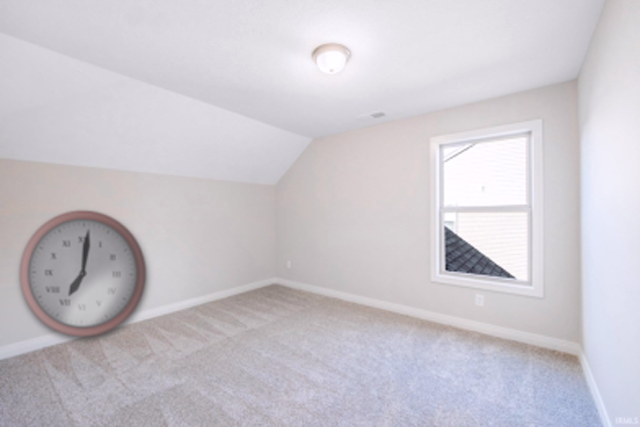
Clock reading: **7:01**
